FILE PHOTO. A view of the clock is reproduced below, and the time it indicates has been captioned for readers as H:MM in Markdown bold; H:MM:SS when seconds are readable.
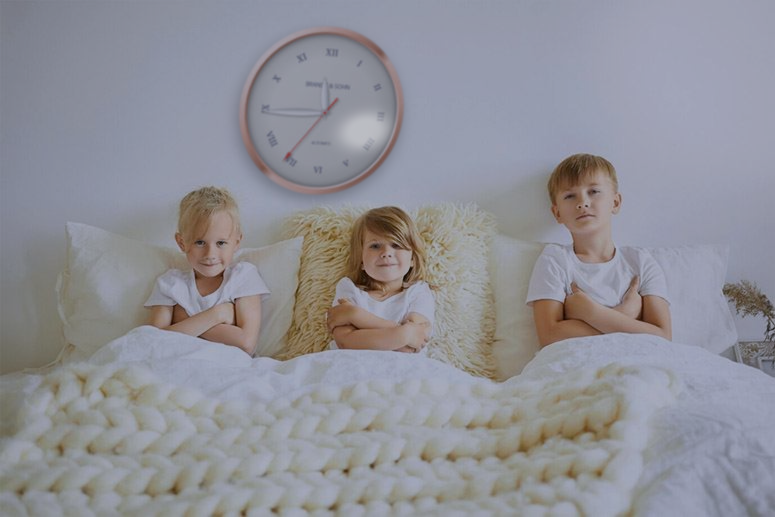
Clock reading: **11:44:36**
